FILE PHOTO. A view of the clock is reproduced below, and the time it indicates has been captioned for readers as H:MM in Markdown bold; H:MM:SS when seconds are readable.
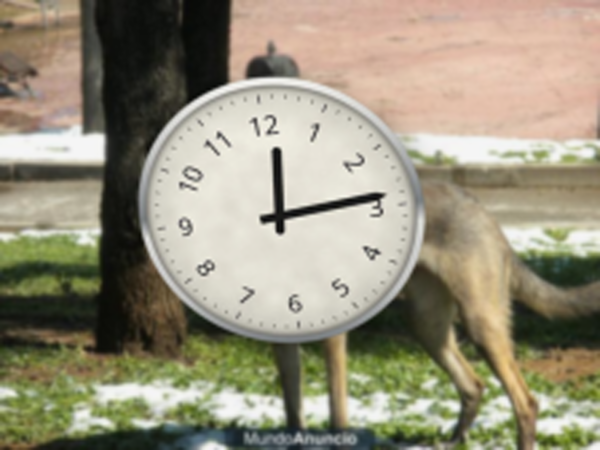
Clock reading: **12:14**
